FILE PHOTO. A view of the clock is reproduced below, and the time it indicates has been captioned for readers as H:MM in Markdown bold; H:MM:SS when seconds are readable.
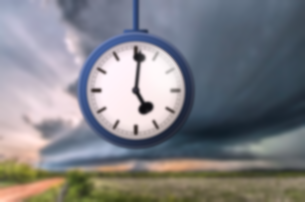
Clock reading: **5:01**
